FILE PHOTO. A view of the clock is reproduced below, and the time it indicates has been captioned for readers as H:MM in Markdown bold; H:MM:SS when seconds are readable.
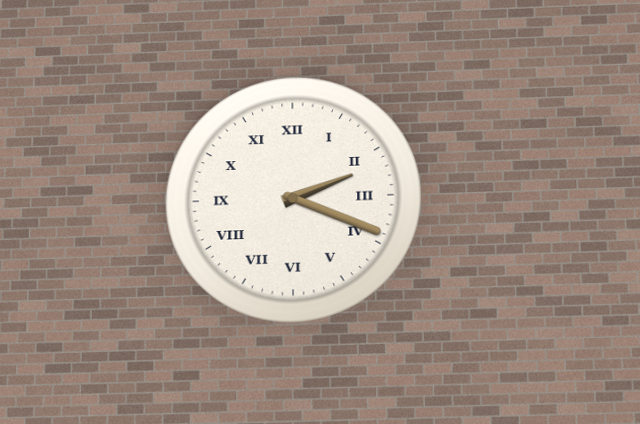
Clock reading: **2:19**
